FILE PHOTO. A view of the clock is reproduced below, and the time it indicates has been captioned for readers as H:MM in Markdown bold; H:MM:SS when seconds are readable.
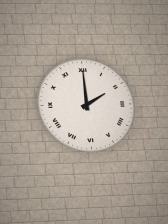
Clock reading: **2:00**
